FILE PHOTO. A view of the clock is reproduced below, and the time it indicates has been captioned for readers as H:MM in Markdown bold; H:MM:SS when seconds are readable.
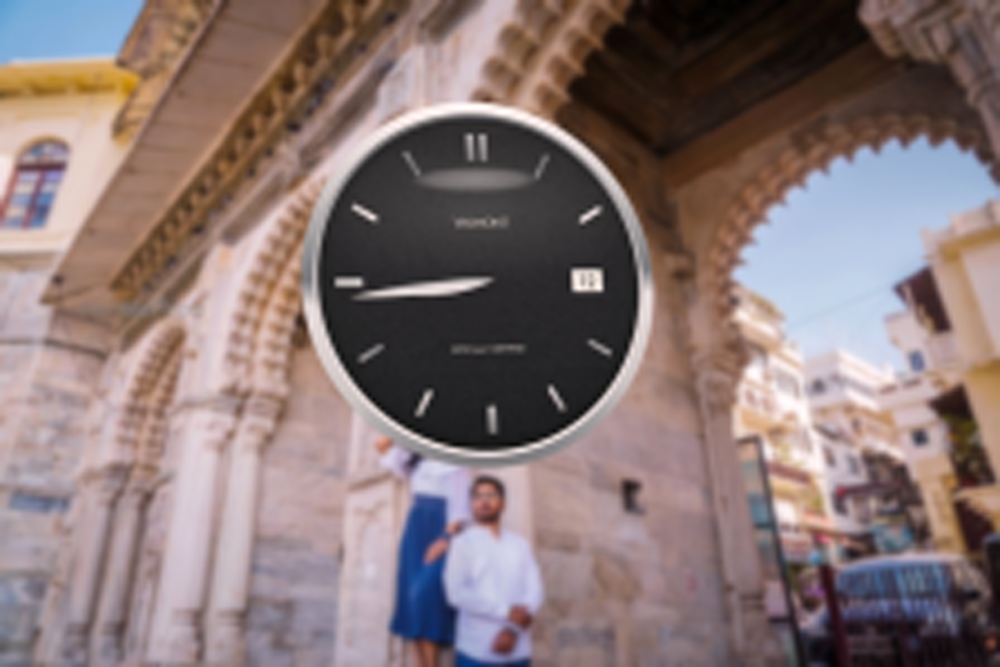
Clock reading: **8:44**
